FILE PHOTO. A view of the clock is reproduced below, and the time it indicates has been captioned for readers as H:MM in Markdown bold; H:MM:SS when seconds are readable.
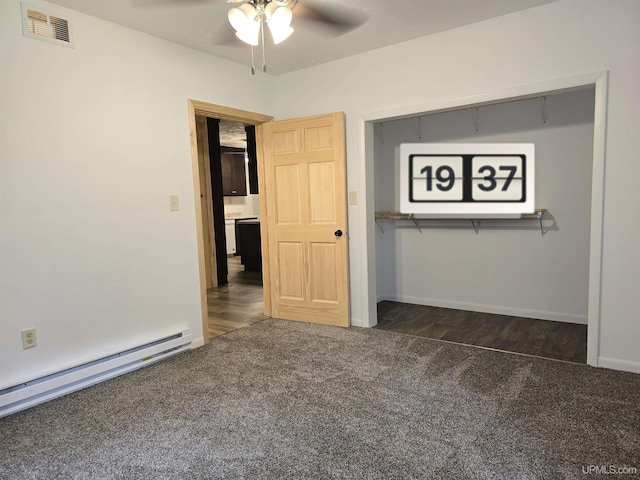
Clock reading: **19:37**
